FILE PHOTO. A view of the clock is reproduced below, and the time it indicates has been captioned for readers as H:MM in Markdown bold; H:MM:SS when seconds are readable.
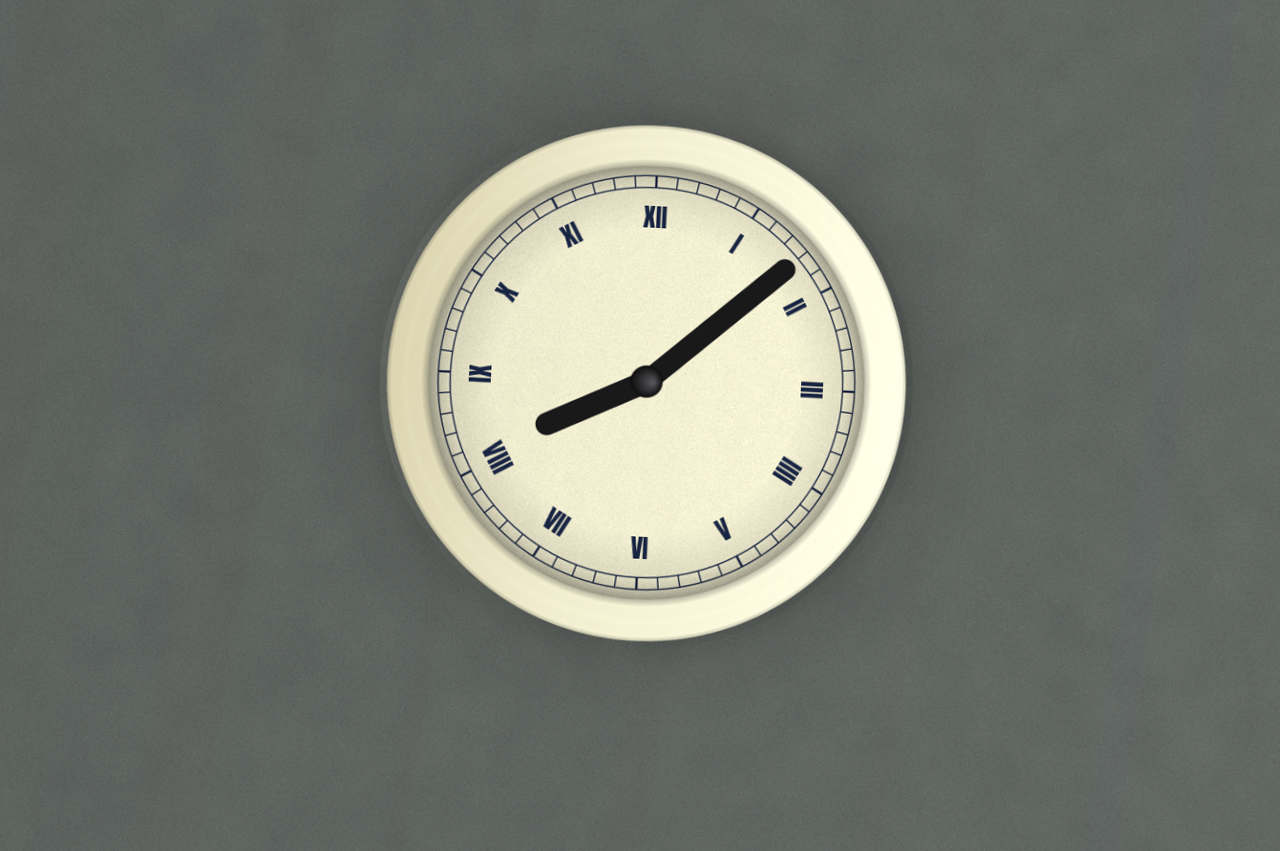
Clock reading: **8:08**
